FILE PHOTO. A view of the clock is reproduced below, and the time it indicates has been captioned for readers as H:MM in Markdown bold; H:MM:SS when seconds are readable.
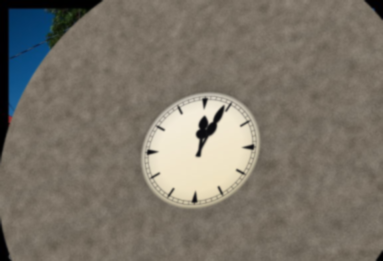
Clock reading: **12:04**
